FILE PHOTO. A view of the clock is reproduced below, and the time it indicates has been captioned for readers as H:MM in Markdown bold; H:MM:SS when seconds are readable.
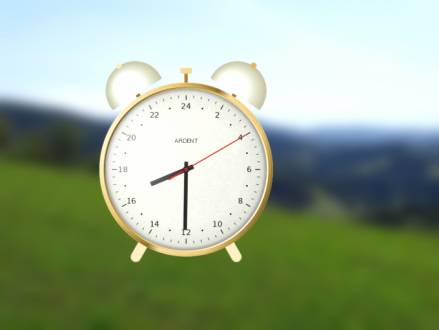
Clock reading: **16:30:10**
